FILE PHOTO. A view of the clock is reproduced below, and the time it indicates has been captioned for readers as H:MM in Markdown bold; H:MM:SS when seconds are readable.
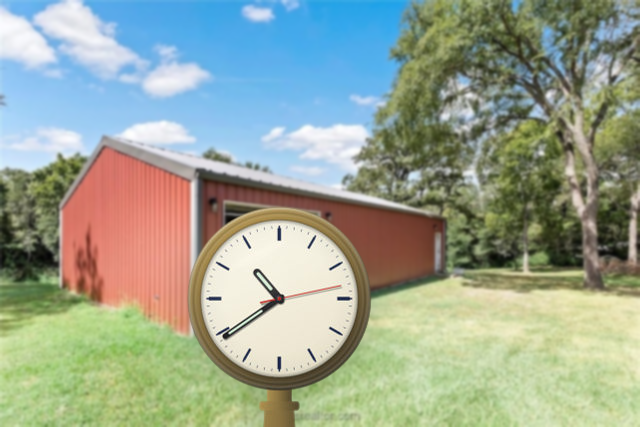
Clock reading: **10:39:13**
